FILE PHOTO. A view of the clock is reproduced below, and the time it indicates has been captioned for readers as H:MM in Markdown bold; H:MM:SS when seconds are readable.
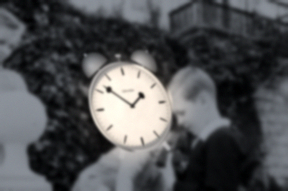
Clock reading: **1:52**
